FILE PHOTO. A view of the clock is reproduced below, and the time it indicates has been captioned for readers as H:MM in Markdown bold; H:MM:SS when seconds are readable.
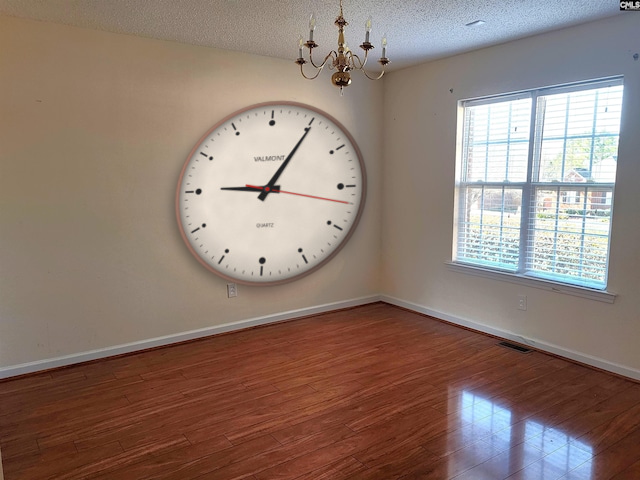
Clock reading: **9:05:17**
